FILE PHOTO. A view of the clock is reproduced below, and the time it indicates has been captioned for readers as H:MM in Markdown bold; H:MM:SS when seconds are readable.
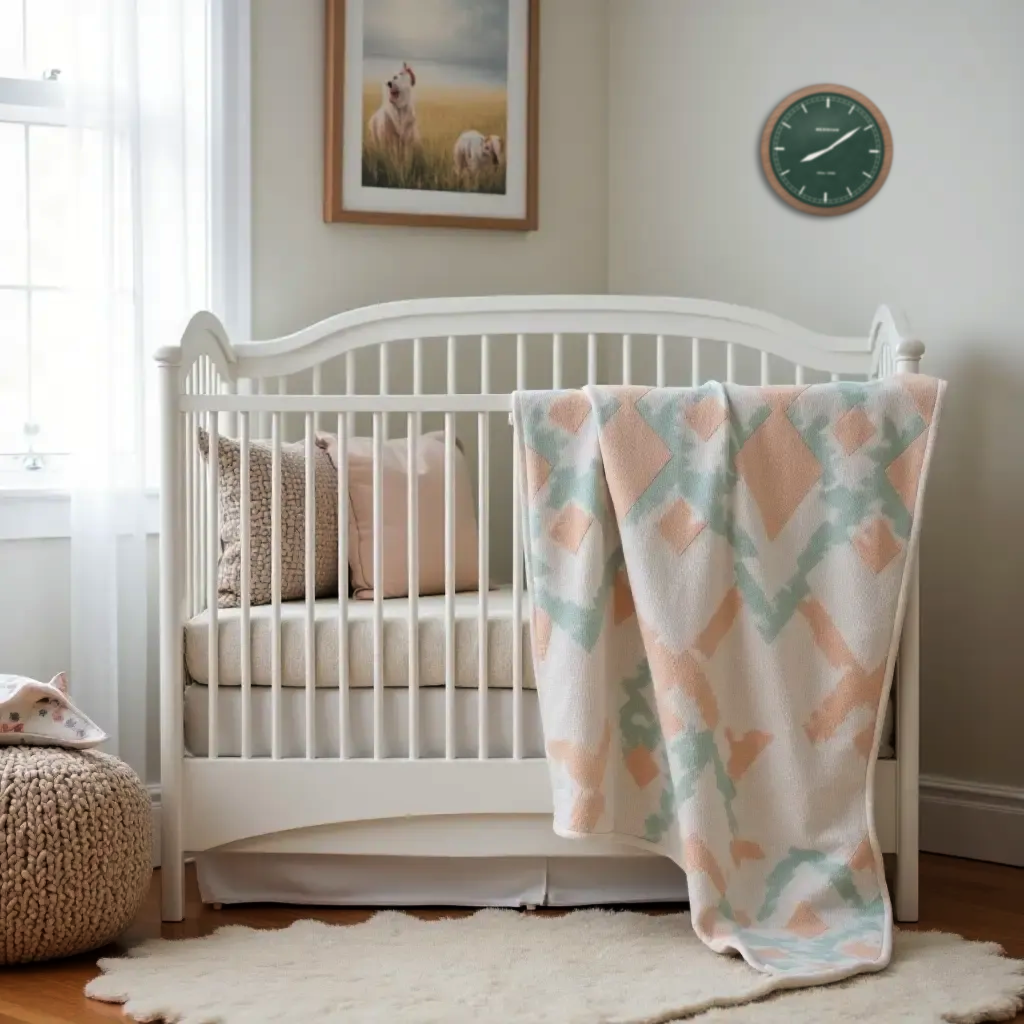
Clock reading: **8:09**
